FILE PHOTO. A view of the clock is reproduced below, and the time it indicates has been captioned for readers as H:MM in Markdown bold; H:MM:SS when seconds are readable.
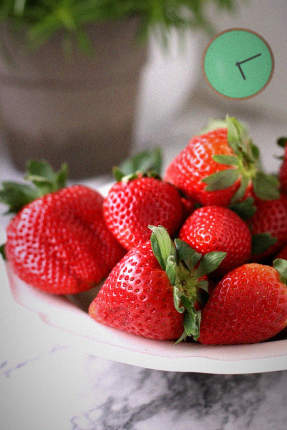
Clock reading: **5:11**
